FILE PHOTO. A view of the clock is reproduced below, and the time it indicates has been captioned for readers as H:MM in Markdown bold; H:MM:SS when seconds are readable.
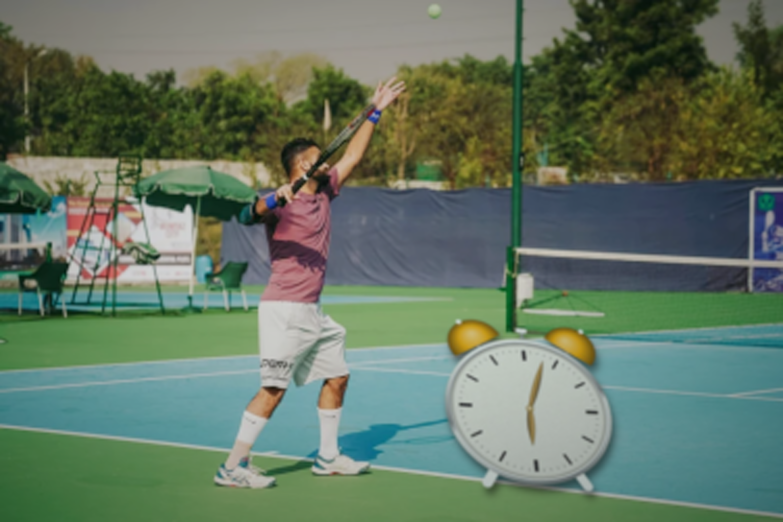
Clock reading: **6:03**
